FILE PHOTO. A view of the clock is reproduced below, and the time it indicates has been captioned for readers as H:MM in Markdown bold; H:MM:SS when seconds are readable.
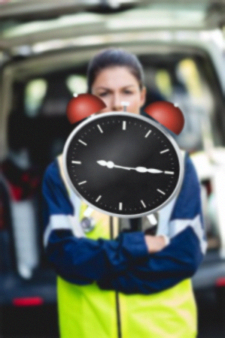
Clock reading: **9:15**
